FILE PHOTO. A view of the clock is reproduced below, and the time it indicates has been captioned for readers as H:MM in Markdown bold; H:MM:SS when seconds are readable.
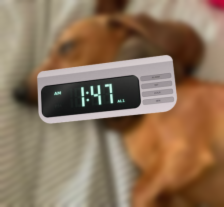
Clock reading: **1:47**
